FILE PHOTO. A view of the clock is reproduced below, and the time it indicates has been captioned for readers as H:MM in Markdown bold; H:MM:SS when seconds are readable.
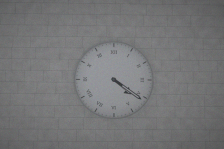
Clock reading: **4:21**
